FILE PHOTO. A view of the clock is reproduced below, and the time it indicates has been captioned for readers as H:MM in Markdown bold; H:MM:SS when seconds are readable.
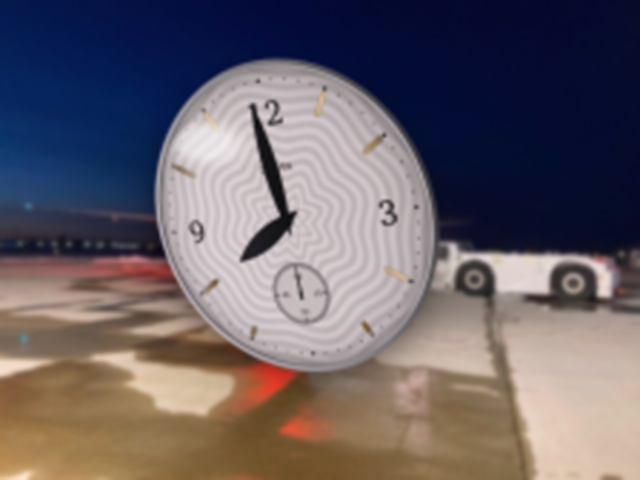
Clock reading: **7:59**
